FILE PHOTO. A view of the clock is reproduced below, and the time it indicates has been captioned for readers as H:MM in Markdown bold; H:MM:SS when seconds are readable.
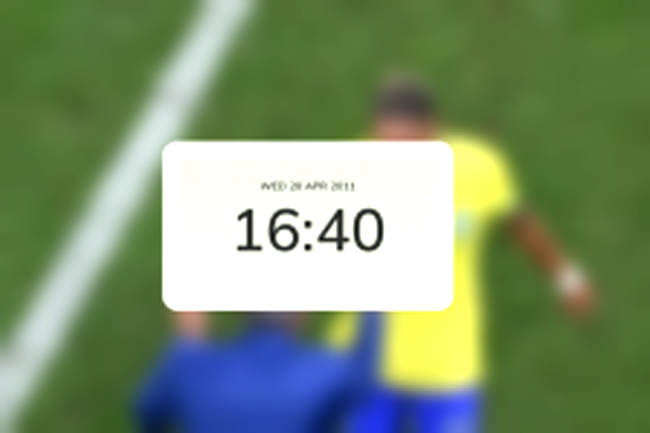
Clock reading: **16:40**
